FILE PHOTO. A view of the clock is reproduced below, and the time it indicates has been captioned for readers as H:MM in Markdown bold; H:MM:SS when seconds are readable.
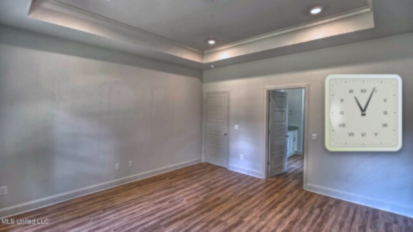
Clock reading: **11:04**
